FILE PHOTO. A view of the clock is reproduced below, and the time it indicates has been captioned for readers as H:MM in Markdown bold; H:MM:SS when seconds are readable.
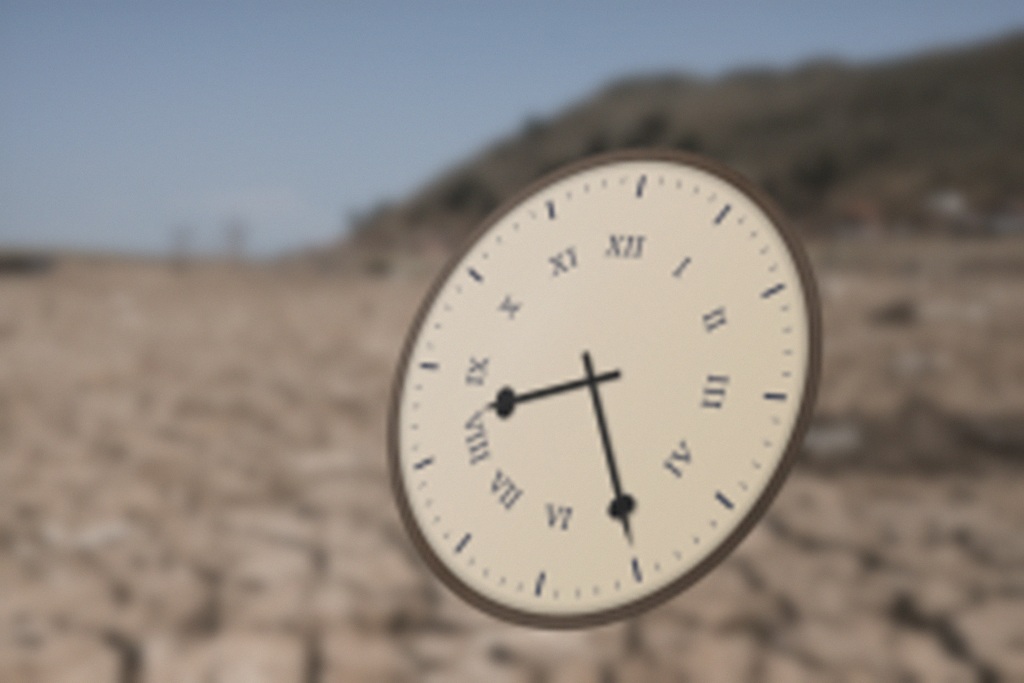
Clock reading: **8:25**
